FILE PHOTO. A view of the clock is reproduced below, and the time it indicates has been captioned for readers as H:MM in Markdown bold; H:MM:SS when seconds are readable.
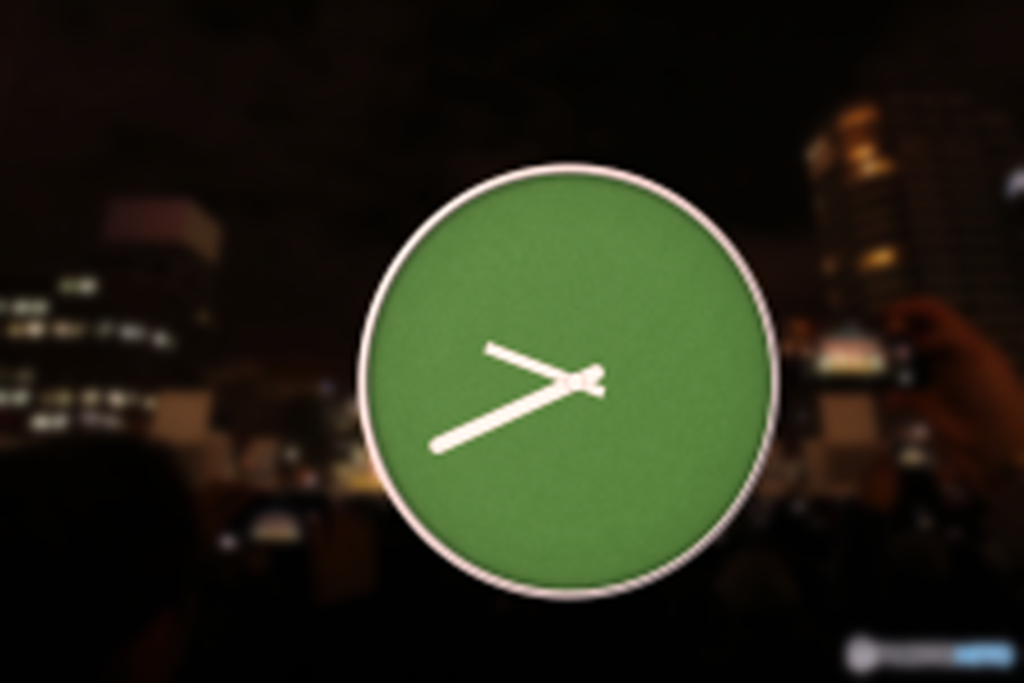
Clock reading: **9:41**
